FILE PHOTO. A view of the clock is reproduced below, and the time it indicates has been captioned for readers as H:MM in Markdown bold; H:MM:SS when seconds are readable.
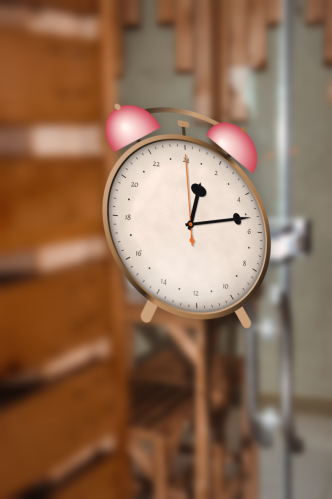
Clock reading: **1:13:00**
